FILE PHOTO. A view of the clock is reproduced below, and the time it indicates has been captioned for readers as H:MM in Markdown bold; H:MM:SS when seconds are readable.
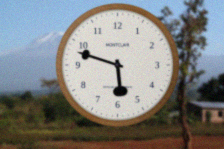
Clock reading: **5:48**
